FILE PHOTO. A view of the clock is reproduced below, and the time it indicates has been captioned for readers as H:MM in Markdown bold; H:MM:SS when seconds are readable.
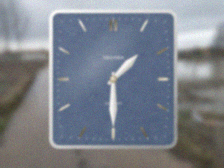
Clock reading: **1:30**
